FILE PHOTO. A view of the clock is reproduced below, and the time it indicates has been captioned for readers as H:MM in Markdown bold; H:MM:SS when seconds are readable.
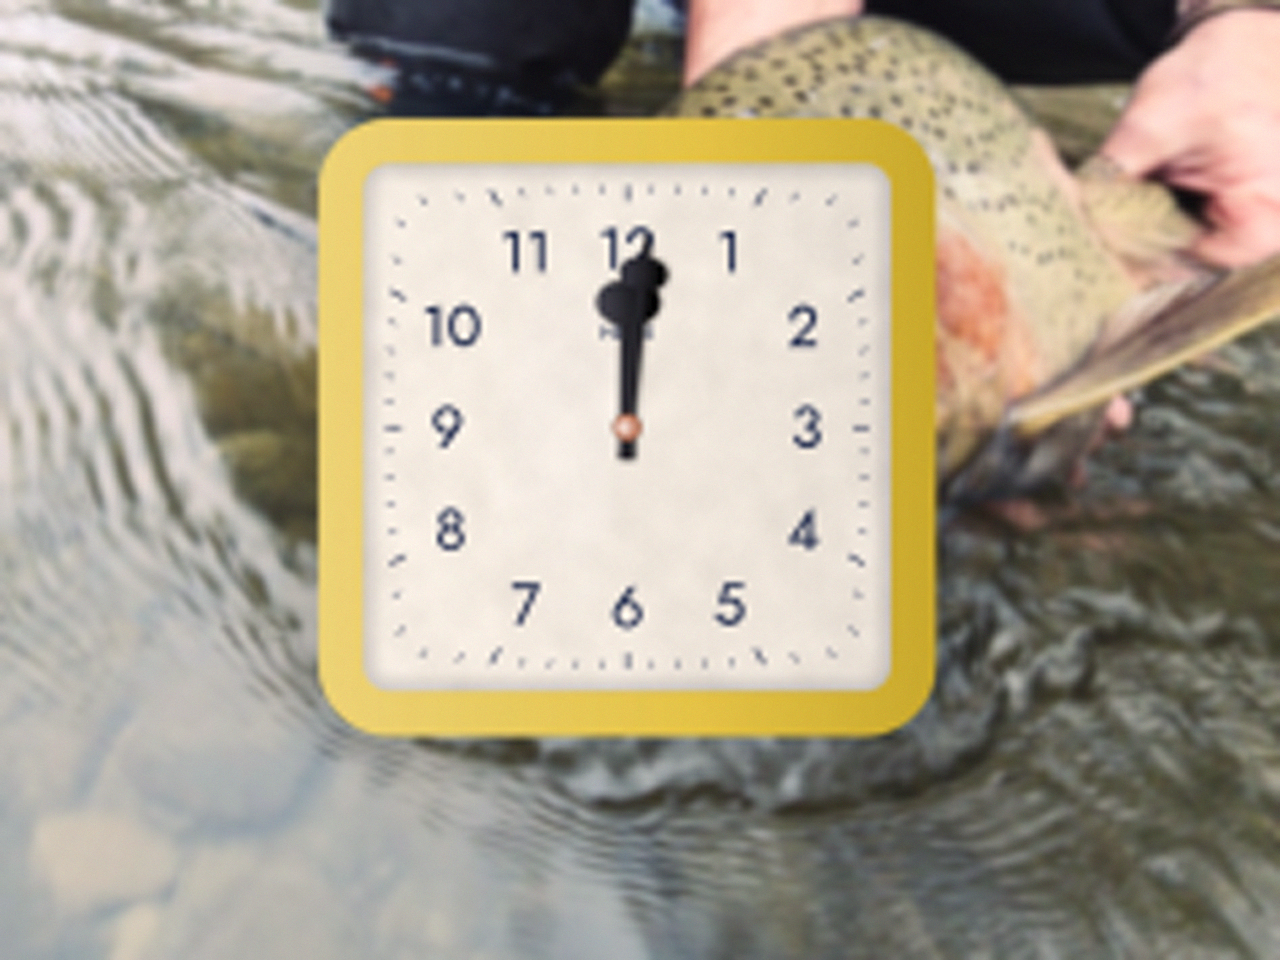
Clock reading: **12:01**
